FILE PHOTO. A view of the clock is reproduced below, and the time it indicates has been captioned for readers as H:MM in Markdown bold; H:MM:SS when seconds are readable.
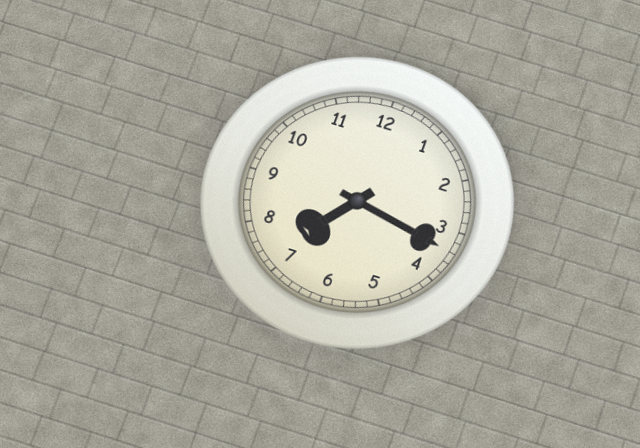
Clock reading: **7:17**
